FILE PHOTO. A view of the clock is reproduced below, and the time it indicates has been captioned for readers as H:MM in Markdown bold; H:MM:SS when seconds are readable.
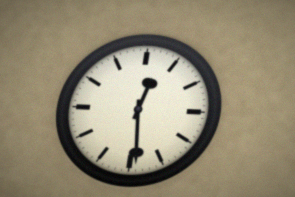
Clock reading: **12:29**
